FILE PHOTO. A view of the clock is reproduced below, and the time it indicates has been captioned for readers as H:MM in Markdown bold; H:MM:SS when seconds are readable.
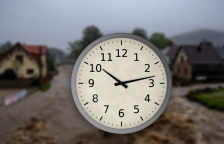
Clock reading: **10:13**
